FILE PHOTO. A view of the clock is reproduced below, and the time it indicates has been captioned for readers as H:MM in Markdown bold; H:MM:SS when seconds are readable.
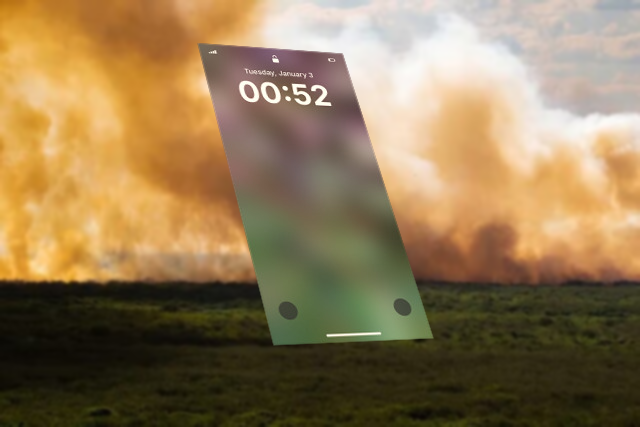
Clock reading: **0:52**
